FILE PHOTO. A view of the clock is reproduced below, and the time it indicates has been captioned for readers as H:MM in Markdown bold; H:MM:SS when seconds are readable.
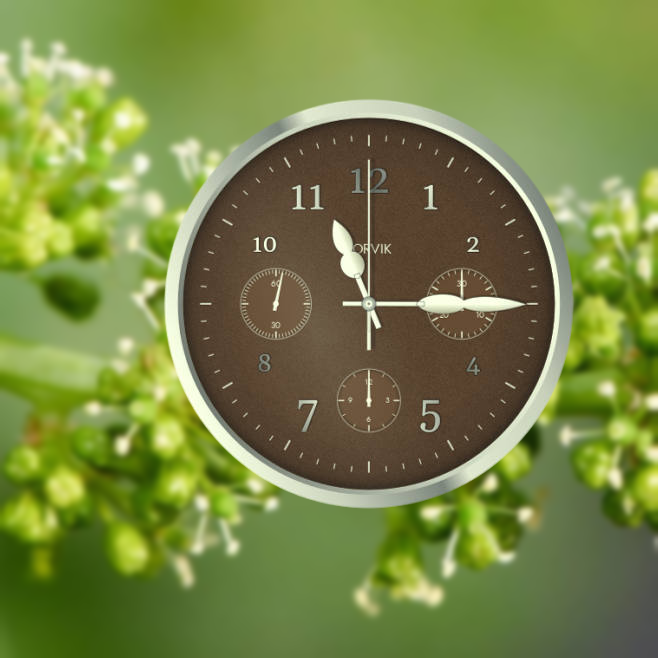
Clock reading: **11:15:02**
